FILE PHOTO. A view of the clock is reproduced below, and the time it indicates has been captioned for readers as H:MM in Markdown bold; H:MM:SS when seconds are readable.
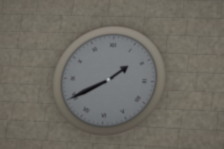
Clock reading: **1:40**
